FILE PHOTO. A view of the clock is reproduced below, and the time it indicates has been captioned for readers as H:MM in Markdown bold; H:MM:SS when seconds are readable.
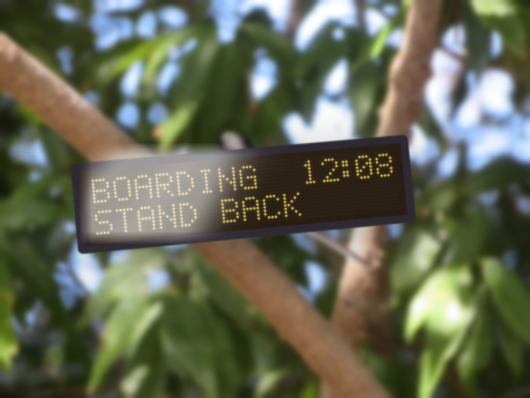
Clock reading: **12:08**
